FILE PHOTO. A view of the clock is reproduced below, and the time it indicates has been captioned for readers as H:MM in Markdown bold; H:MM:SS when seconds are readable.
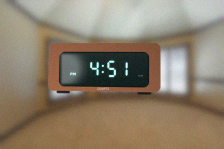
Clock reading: **4:51**
